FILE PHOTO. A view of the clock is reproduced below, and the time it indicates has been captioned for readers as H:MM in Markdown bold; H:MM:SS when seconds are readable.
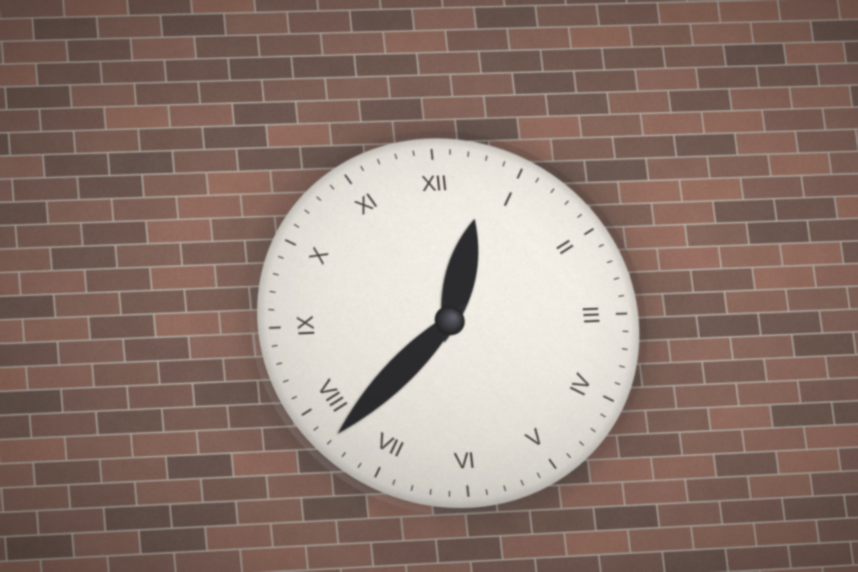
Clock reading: **12:38**
